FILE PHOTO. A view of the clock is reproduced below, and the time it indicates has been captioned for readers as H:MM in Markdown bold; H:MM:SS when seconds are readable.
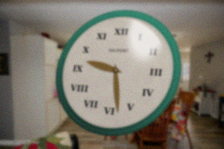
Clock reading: **9:28**
